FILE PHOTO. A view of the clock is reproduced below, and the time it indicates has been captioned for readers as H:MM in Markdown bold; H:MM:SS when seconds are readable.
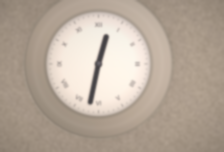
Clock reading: **12:32**
